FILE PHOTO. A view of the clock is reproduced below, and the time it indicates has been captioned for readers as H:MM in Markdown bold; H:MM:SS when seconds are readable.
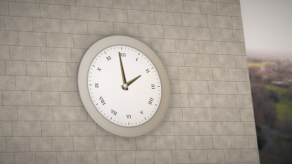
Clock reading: **1:59**
